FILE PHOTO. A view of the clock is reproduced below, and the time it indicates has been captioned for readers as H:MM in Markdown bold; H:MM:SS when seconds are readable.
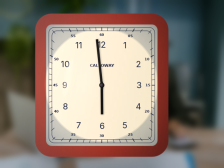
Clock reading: **5:59**
